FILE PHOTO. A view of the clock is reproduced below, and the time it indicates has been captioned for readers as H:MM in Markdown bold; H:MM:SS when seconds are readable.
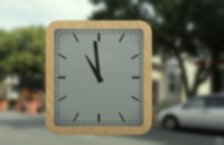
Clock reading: **10:59**
